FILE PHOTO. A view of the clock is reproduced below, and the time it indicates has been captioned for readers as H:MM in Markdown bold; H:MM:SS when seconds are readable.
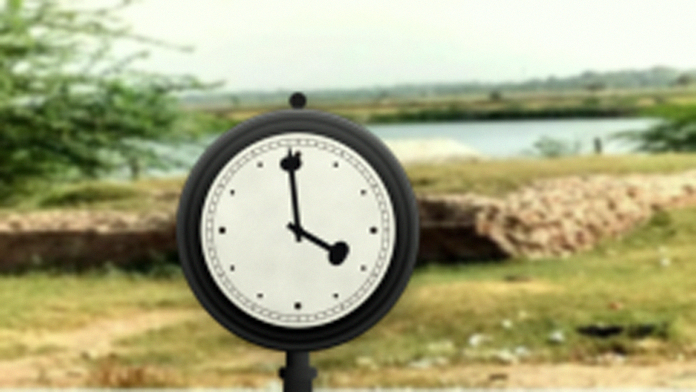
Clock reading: **3:59**
